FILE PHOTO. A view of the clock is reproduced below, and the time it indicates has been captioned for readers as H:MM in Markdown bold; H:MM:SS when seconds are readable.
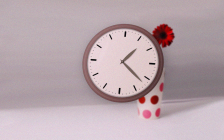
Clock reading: **1:22**
